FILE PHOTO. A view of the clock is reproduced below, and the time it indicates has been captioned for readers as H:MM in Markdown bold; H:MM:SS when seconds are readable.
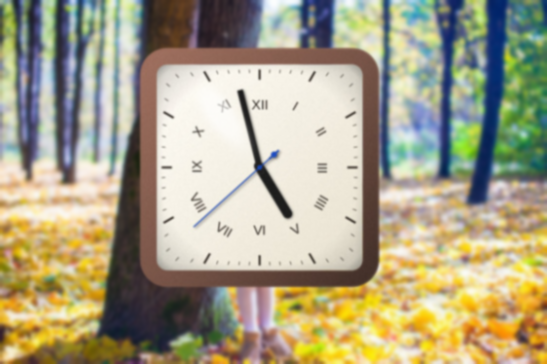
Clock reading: **4:57:38**
